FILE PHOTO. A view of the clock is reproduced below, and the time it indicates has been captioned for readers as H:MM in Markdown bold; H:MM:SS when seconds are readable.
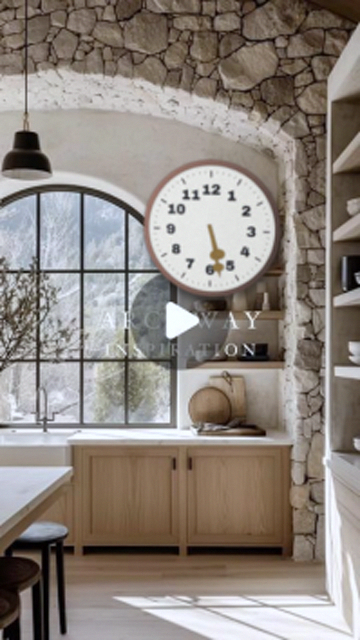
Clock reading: **5:28**
